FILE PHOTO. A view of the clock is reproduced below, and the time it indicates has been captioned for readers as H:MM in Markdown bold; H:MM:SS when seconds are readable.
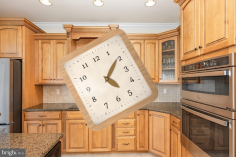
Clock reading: **5:09**
